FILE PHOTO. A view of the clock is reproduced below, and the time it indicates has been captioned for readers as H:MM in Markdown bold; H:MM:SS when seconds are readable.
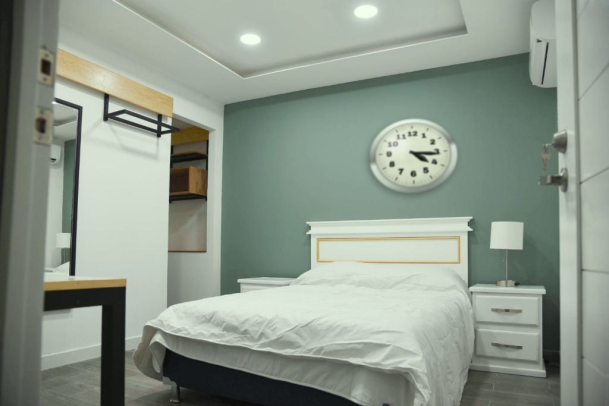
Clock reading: **4:16**
